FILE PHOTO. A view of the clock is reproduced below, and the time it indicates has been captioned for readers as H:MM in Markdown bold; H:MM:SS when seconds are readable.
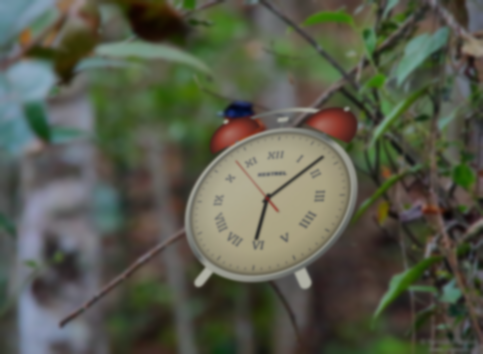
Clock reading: **6:07:53**
